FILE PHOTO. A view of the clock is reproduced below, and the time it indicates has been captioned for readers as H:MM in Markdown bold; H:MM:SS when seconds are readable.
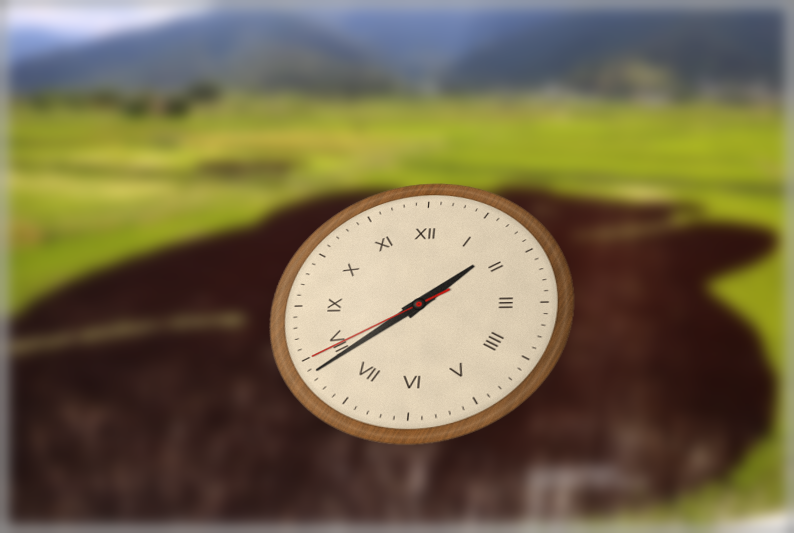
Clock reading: **1:38:40**
